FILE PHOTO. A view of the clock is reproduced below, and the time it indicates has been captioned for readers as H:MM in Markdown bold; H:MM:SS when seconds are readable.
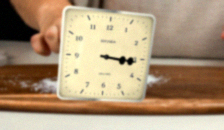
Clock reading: **3:16**
